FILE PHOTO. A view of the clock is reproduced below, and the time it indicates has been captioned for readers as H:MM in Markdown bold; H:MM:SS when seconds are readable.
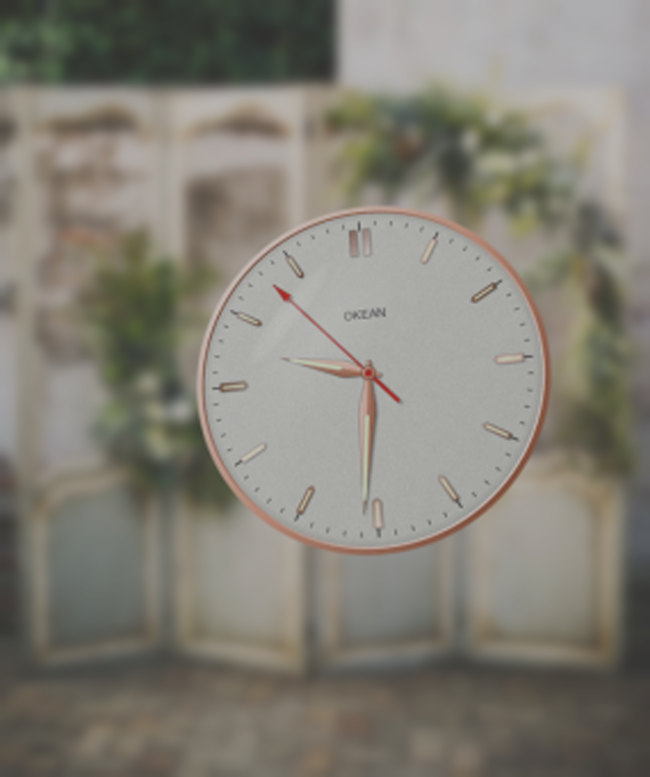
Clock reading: **9:30:53**
